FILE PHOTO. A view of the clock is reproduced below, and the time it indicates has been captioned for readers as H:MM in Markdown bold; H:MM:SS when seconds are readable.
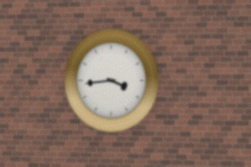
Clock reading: **3:44**
